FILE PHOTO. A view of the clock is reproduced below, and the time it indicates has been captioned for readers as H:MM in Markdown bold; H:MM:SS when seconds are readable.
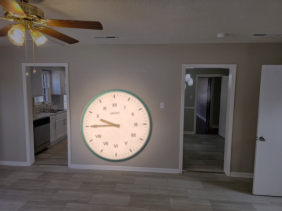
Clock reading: **9:45**
